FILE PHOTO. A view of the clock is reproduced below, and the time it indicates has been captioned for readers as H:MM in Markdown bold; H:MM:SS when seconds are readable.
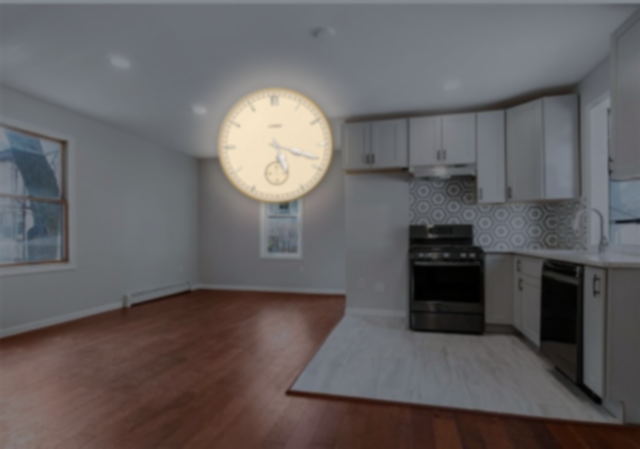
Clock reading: **5:18**
